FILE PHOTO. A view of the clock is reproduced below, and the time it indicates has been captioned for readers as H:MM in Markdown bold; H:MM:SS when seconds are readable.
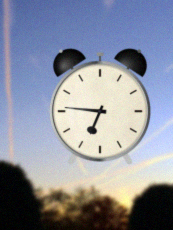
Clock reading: **6:46**
